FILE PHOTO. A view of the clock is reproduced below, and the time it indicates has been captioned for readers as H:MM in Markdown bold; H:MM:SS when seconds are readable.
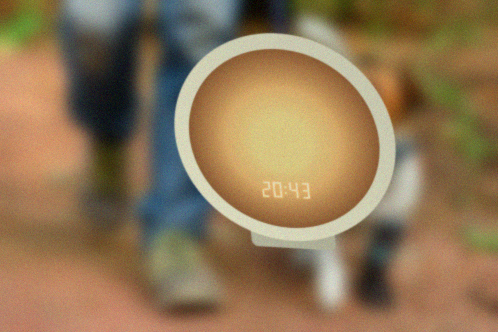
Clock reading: **20:43**
